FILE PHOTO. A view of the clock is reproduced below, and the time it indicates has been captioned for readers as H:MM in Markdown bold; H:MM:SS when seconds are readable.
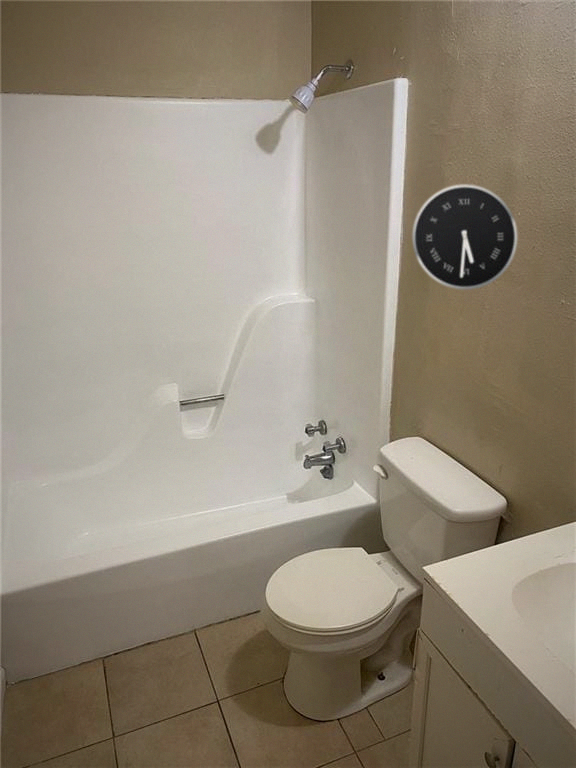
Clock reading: **5:31**
